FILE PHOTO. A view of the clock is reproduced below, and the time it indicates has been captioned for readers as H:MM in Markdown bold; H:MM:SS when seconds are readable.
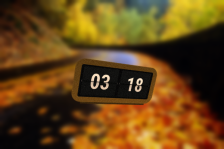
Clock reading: **3:18**
